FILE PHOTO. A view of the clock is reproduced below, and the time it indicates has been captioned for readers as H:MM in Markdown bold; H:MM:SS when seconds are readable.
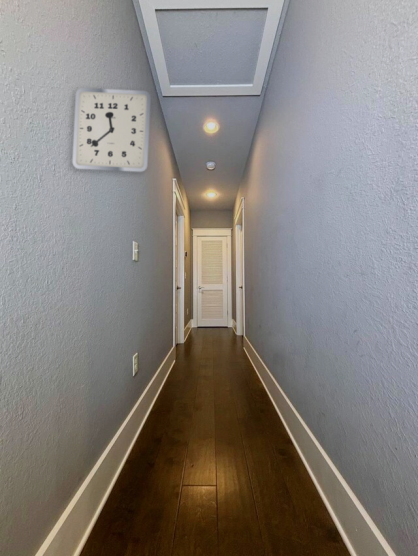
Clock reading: **11:38**
